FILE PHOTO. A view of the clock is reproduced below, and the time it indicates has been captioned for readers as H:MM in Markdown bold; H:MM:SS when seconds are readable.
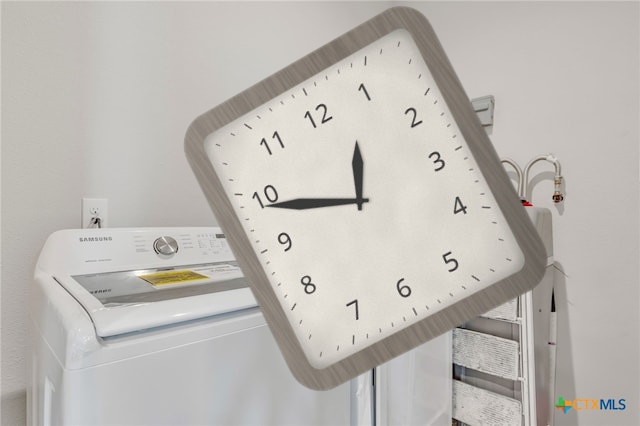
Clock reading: **12:49**
